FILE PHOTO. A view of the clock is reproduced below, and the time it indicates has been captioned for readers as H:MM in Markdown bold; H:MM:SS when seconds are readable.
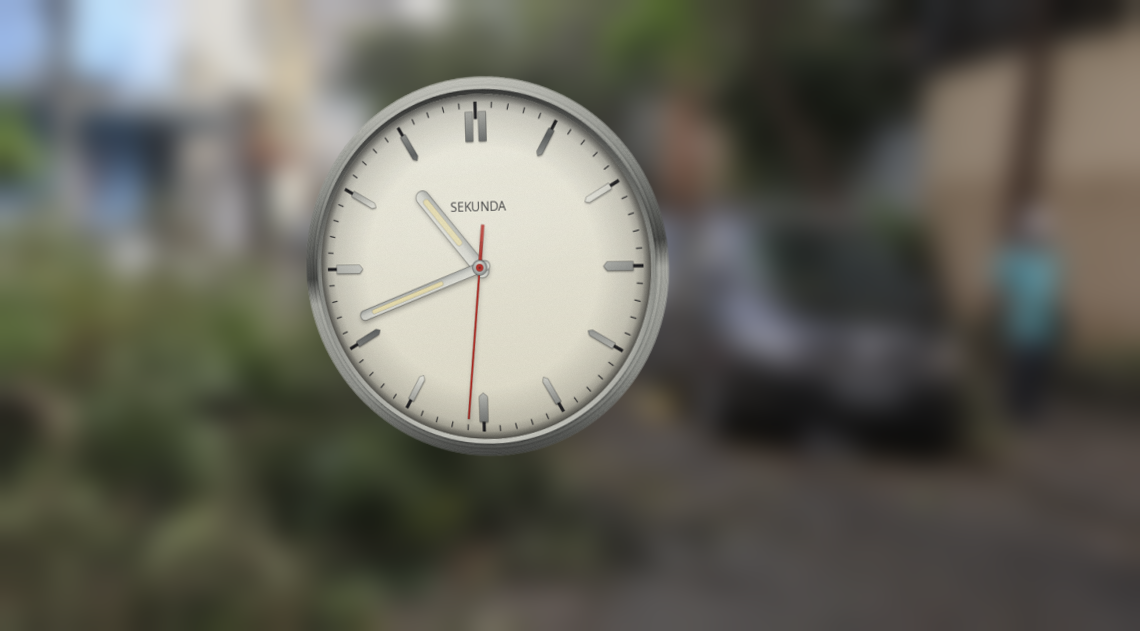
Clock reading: **10:41:31**
